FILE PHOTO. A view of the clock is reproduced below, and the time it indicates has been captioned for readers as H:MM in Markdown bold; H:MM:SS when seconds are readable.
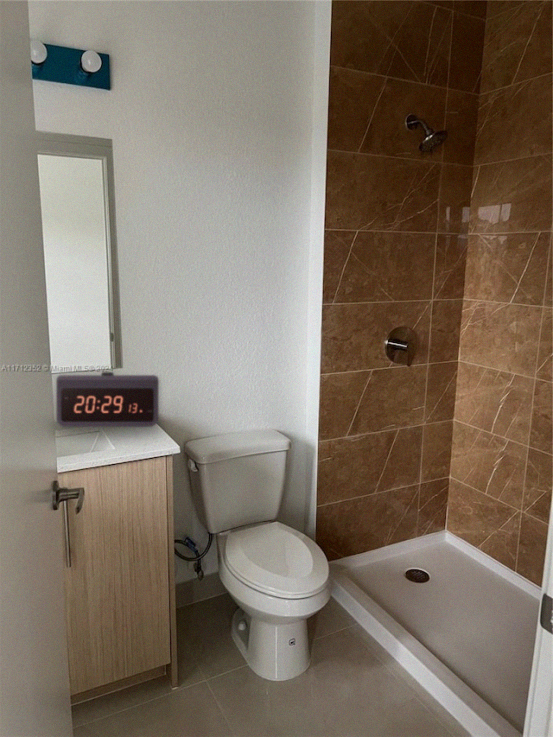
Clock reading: **20:29:13**
